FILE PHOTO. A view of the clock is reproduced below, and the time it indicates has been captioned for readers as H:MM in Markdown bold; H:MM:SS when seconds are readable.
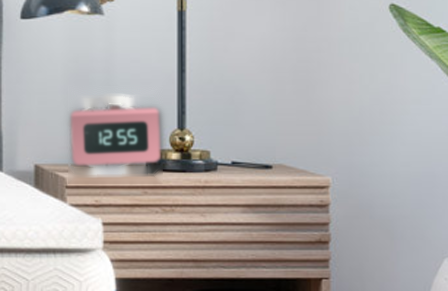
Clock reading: **12:55**
